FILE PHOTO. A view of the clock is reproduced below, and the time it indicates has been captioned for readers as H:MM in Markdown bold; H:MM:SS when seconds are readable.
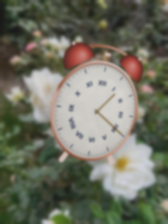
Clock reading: **1:20**
